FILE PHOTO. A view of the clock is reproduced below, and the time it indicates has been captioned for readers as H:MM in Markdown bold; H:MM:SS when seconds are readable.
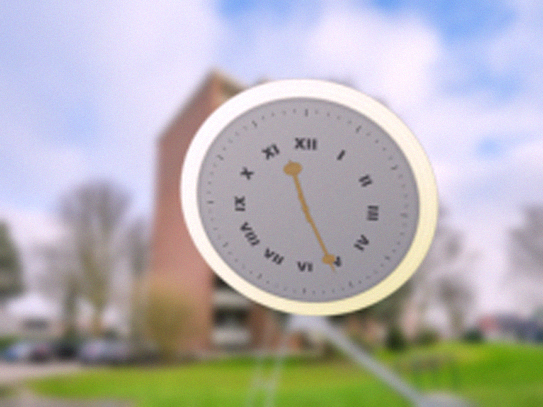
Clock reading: **11:26**
